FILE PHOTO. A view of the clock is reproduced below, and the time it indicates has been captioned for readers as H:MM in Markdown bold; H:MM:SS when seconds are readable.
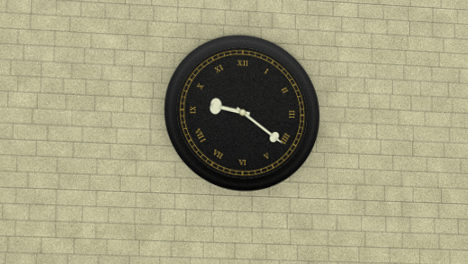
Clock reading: **9:21**
